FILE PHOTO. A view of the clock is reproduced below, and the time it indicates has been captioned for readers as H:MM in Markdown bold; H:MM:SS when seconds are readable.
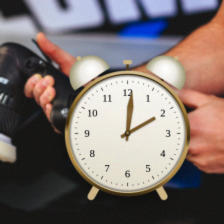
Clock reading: **2:01**
